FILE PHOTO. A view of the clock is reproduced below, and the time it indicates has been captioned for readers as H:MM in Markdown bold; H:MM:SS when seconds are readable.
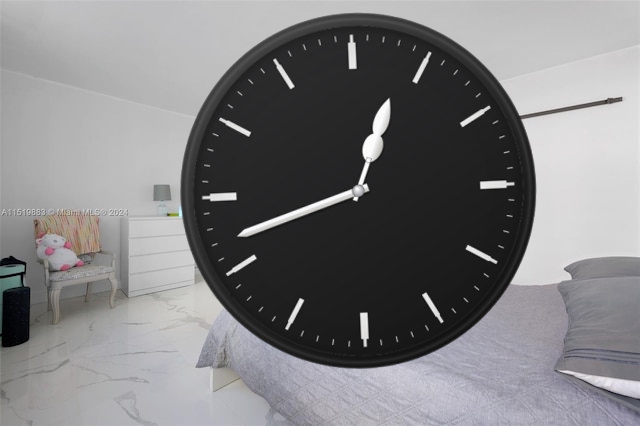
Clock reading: **12:42**
